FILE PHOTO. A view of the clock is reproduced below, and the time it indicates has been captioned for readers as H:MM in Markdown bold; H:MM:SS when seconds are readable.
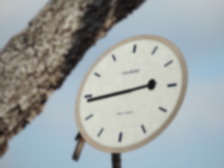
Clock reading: **2:44**
